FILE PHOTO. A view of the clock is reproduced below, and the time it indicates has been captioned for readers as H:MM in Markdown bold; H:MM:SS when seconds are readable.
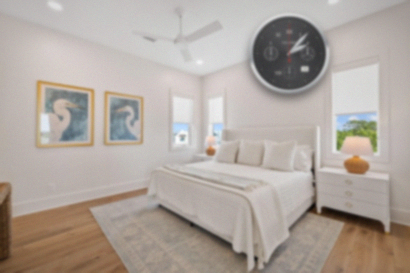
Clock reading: **2:07**
